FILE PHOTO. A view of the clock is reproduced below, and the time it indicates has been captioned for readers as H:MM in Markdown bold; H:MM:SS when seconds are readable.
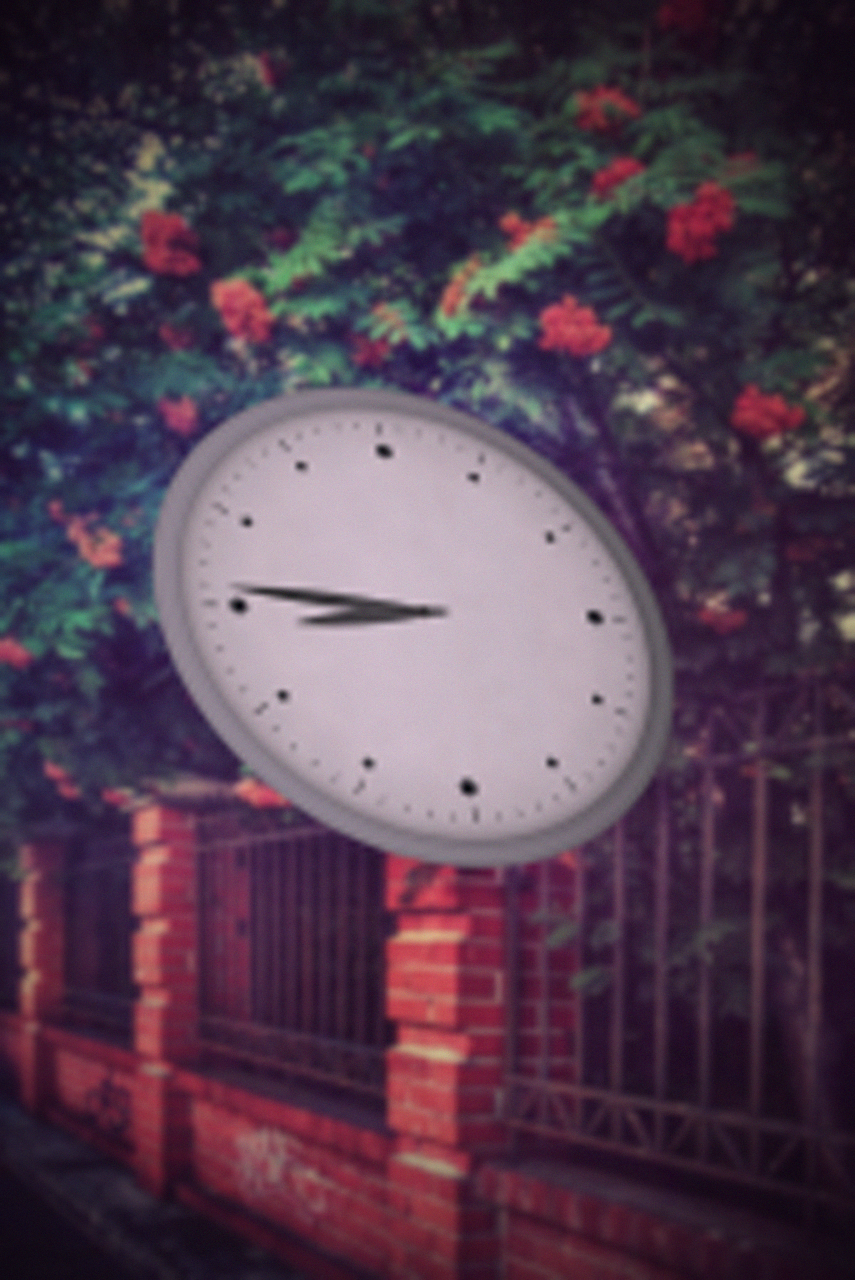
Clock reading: **8:46**
